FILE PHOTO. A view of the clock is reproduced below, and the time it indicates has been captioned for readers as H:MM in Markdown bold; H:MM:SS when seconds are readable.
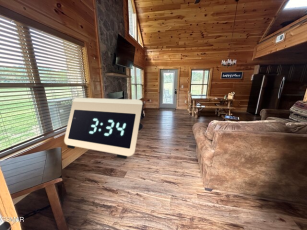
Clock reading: **3:34**
